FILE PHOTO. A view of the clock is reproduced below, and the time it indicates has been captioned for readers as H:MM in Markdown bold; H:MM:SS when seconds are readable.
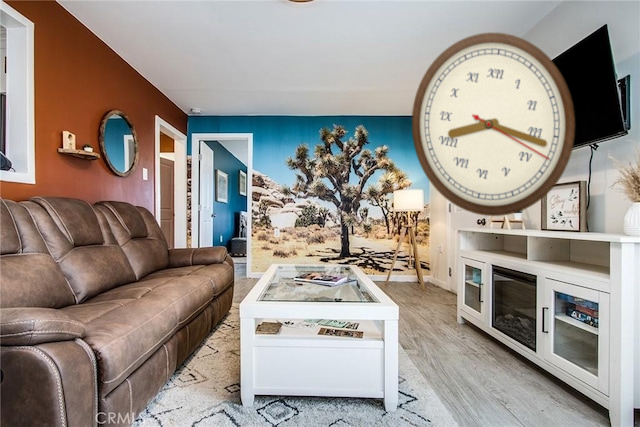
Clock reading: **8:16:18**
